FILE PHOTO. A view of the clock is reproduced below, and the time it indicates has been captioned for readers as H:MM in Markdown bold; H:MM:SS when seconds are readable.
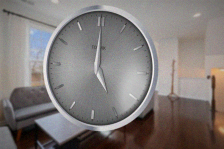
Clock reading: **5:00**
